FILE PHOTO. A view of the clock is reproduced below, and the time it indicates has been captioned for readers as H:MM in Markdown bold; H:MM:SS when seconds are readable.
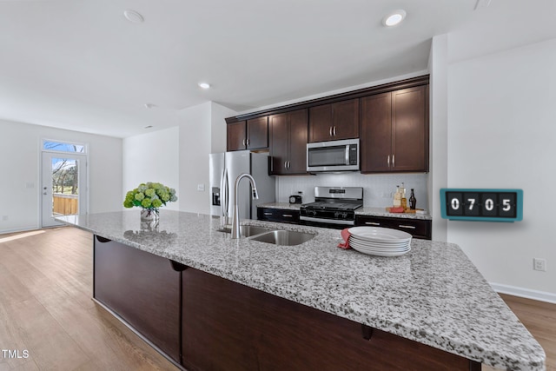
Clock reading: **7:05**
